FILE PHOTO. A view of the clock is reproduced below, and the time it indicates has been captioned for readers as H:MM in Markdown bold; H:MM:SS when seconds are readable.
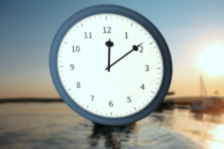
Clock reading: **12:09**
